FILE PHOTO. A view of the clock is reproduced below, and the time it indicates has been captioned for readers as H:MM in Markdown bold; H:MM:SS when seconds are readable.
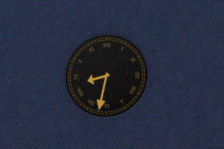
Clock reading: **8:32**
